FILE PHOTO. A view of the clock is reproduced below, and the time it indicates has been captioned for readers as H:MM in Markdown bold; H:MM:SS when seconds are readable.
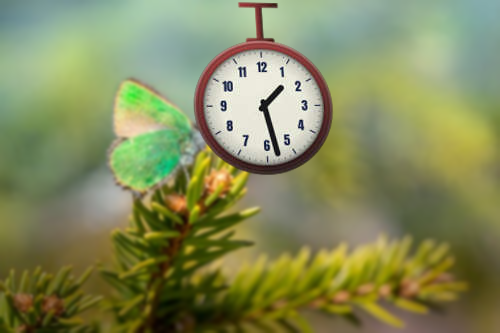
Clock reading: **1:28**
